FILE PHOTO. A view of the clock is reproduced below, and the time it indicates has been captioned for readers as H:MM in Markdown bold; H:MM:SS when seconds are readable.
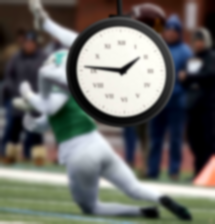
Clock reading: **1:46**
